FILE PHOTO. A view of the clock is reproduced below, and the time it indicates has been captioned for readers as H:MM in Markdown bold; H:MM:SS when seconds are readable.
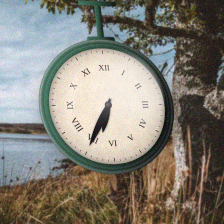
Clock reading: **6:35**
